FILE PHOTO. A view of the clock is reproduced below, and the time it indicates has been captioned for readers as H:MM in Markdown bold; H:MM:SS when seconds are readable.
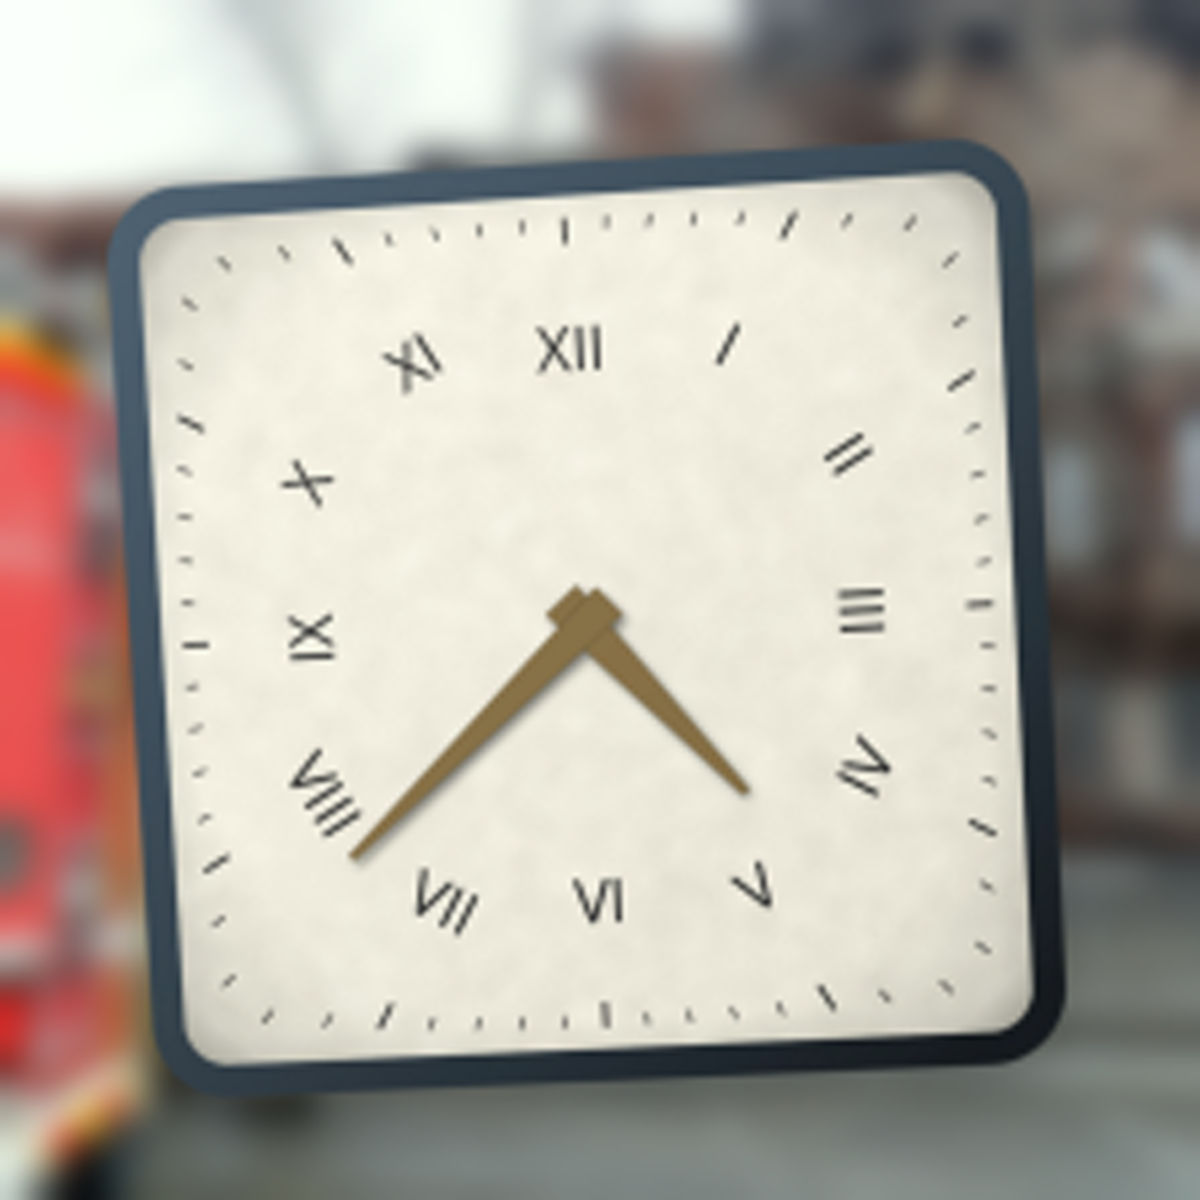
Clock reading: **4:38**
